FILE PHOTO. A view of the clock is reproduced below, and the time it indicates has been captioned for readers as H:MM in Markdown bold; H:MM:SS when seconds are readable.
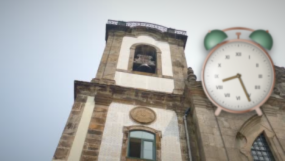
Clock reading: **8:26**
